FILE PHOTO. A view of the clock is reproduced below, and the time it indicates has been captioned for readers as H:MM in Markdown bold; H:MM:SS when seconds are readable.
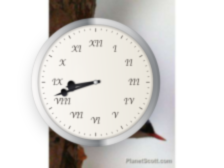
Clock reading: **8:42**
